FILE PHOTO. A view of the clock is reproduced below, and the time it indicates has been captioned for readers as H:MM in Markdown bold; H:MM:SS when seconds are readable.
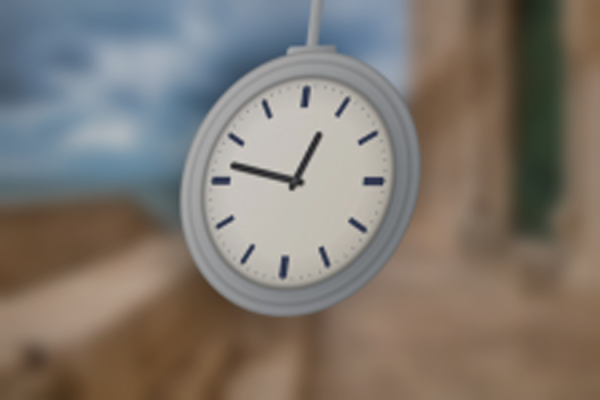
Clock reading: **12:47**
